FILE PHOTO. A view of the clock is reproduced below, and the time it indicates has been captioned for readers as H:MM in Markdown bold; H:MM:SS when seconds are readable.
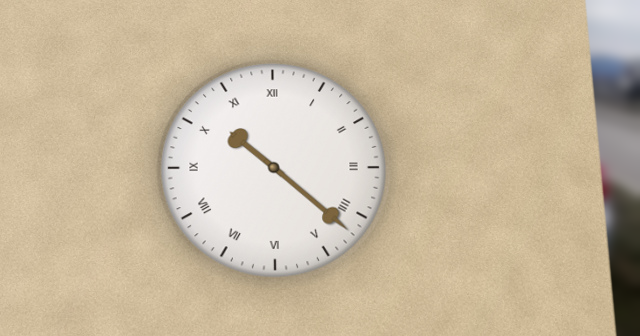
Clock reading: **10:22**
